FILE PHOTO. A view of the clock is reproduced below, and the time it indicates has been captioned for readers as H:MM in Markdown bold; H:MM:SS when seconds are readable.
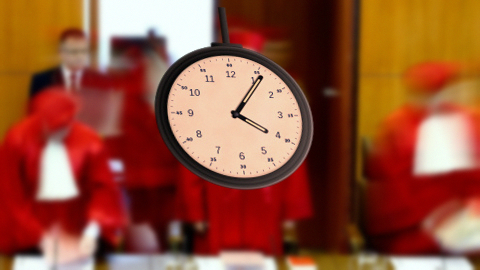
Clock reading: **4:06**
